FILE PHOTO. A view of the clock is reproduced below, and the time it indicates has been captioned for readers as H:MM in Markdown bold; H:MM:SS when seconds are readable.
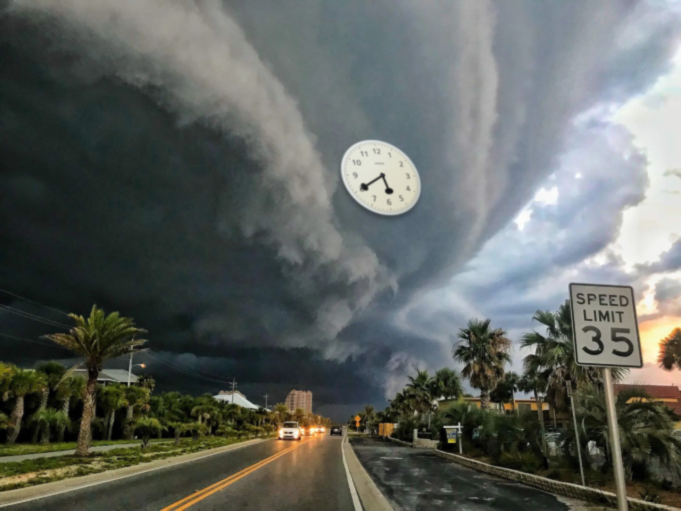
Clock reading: **5:40**
